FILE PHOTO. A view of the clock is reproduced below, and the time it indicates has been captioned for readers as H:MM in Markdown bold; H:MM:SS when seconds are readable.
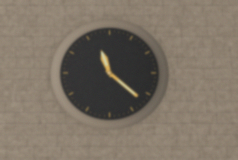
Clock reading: **11:22**
